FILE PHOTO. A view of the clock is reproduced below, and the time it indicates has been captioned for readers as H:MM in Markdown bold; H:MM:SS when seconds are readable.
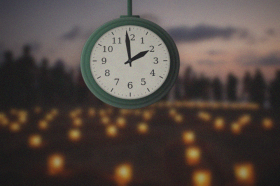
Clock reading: **1:59**
